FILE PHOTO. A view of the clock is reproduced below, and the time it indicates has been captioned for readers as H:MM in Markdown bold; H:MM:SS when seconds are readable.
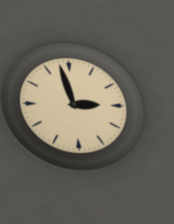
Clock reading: **2:58**
